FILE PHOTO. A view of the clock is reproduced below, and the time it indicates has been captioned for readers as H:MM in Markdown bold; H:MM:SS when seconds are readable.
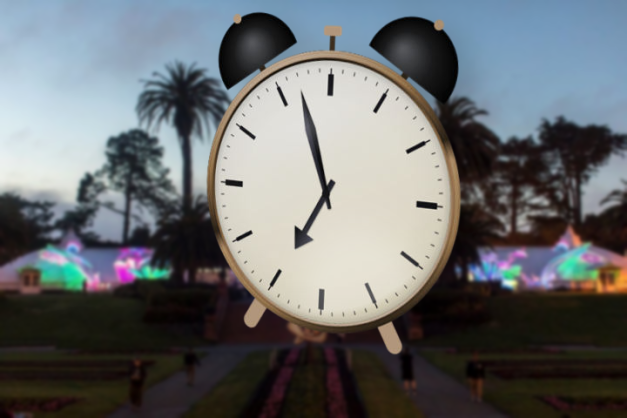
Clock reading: **6:57**
